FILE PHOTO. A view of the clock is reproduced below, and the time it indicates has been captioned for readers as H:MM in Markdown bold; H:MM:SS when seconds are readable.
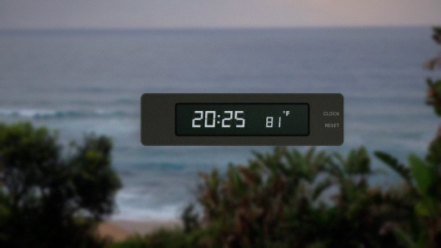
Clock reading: **20:25**
